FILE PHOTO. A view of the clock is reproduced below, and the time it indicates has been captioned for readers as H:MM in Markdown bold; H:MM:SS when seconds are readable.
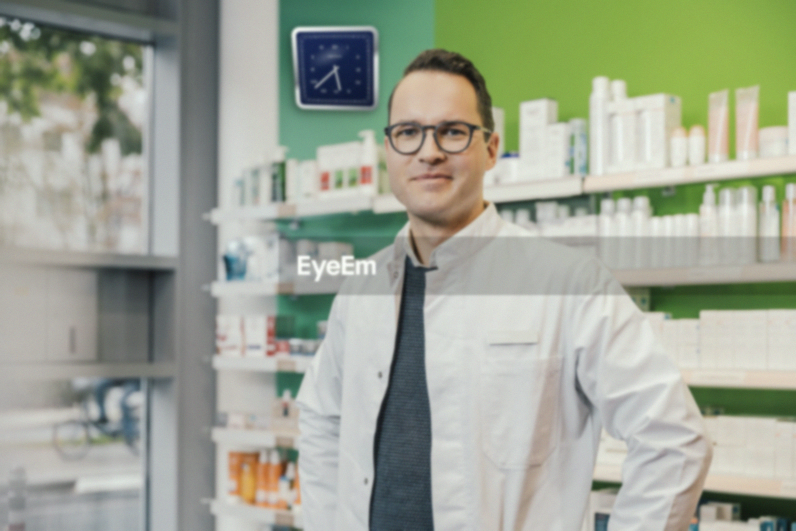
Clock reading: **5:38**
